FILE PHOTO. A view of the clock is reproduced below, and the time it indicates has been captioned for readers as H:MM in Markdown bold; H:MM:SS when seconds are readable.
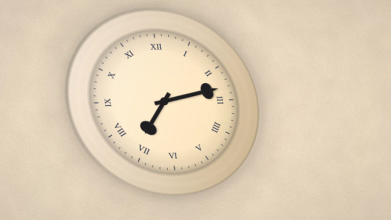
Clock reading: **7:13**
